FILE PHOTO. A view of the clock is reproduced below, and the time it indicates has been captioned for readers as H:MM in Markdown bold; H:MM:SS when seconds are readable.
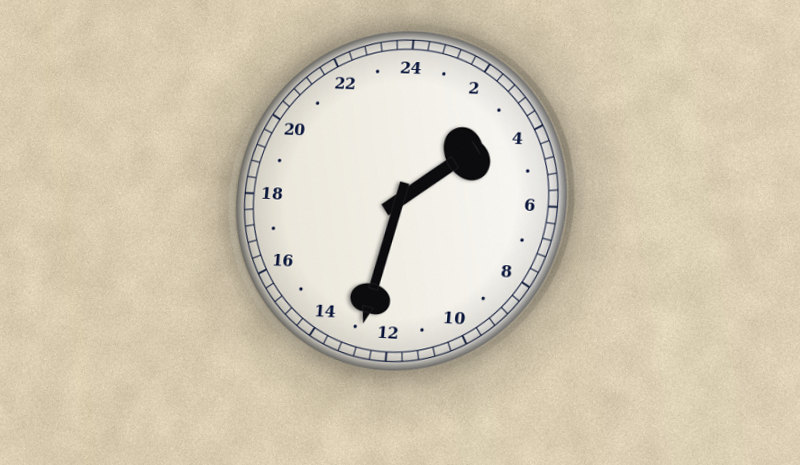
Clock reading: **3:32**
